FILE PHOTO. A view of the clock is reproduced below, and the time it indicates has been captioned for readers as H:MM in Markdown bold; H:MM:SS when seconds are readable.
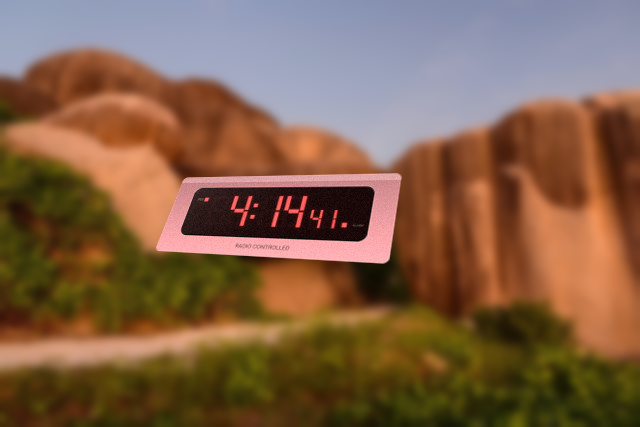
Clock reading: **4:14:41**
